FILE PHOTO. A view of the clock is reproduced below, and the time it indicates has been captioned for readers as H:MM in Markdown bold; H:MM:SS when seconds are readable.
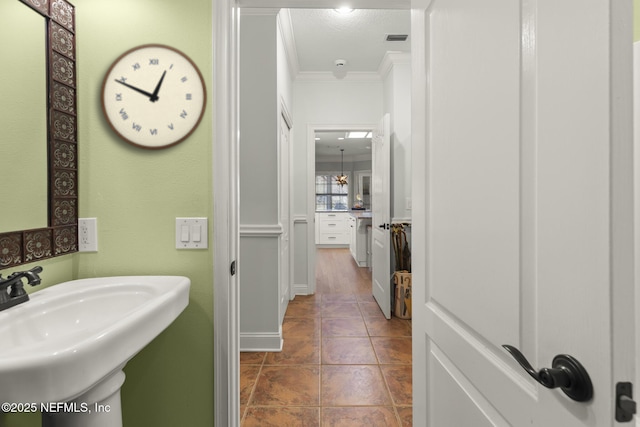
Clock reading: **12:49**
